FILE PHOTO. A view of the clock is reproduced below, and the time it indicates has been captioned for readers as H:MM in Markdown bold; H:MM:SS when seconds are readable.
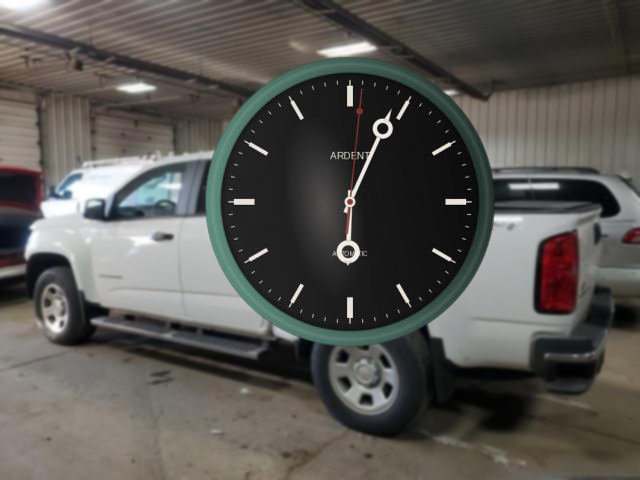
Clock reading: **6:04:01**
